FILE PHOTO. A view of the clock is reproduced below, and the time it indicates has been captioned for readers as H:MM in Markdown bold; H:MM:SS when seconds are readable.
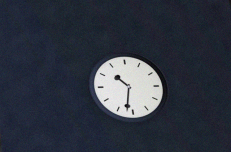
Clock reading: **10:32**
